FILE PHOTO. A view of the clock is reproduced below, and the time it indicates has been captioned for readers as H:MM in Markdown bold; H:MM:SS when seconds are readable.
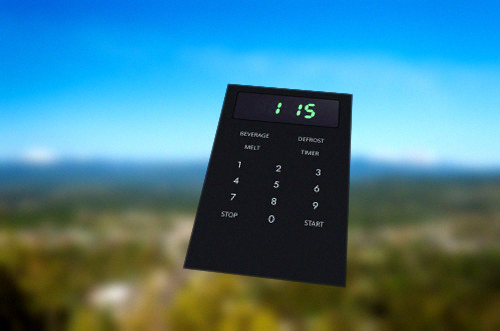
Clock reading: **1:15**
